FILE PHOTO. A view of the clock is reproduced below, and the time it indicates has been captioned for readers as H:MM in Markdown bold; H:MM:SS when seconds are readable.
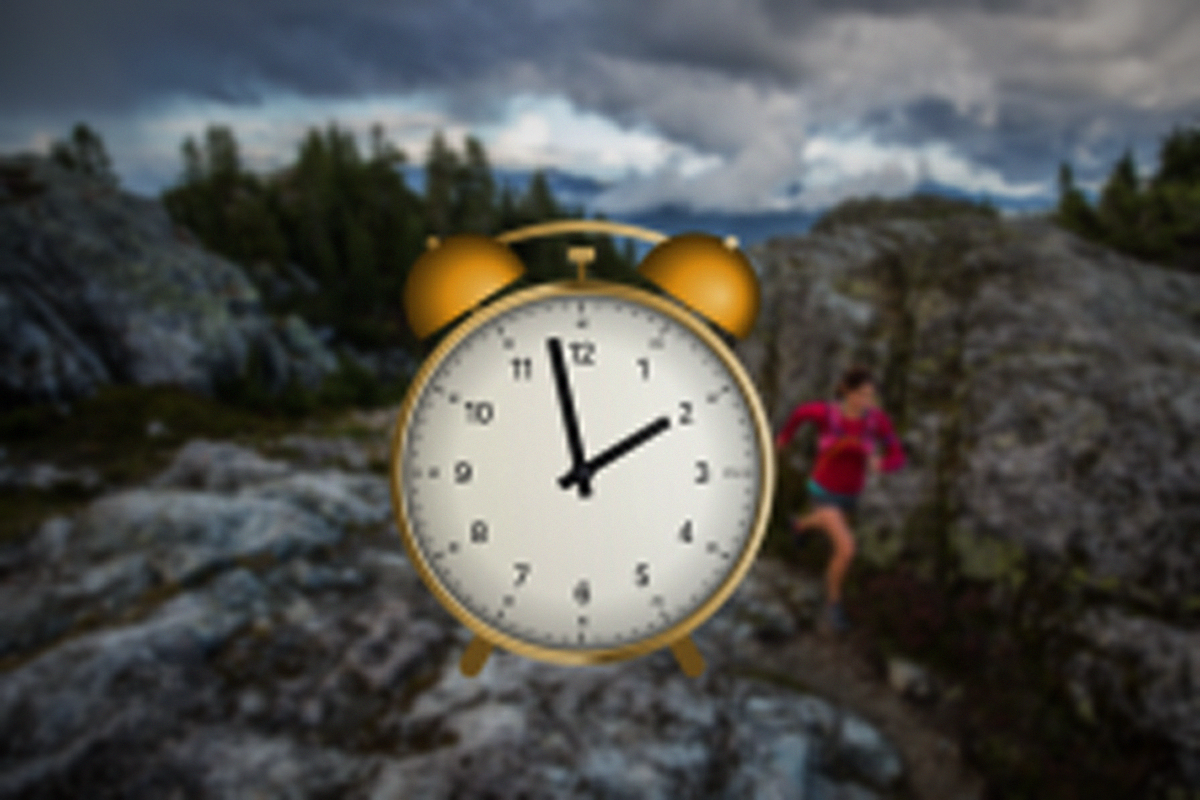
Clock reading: **1:58**
